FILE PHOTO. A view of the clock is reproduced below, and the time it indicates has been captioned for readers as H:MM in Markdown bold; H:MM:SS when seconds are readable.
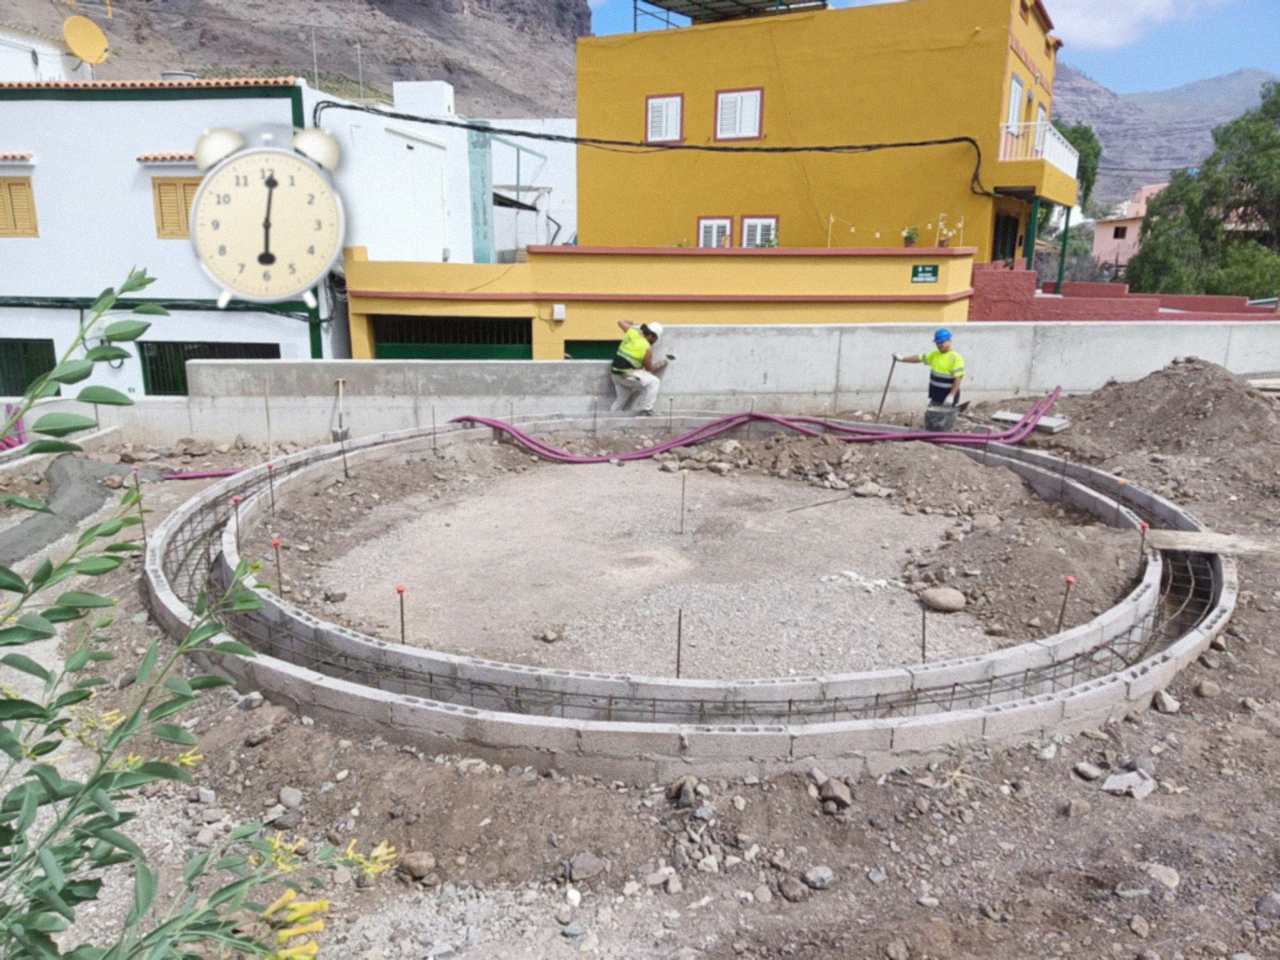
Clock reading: **6:01**
